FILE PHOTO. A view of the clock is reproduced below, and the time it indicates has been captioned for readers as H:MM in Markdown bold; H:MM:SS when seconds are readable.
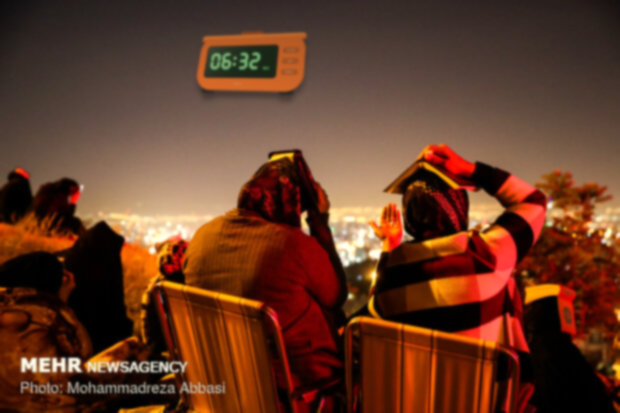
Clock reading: **6:32**
